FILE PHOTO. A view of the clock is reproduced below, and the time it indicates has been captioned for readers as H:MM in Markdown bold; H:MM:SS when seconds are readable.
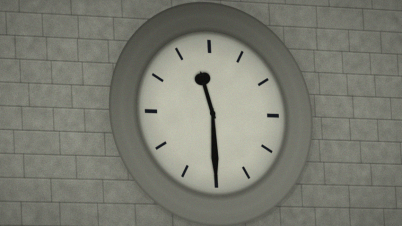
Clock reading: **11:30**
